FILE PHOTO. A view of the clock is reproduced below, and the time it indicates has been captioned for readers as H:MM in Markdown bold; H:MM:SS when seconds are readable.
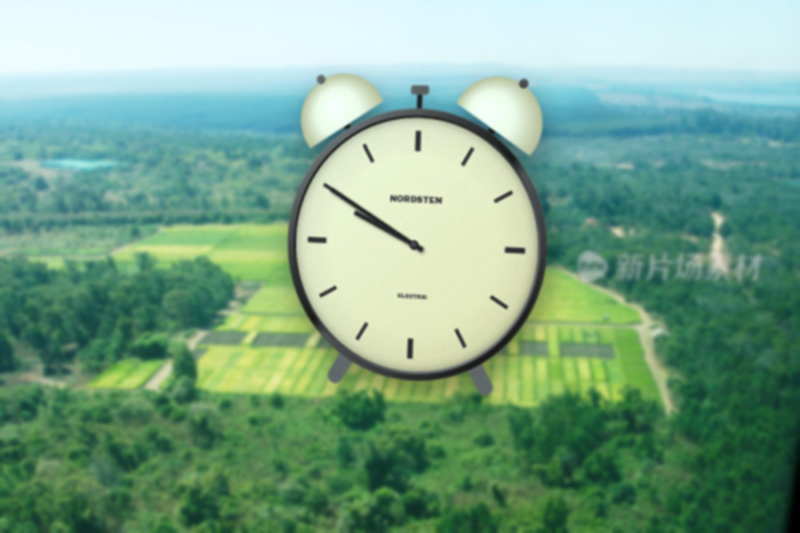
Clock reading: **9:50**
